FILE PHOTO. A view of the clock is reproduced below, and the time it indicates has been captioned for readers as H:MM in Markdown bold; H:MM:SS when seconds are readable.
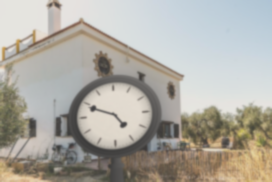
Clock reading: **4:49**
